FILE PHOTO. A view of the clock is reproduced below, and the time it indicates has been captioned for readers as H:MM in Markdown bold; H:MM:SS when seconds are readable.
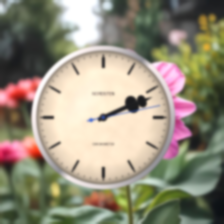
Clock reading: **2:11:13**
